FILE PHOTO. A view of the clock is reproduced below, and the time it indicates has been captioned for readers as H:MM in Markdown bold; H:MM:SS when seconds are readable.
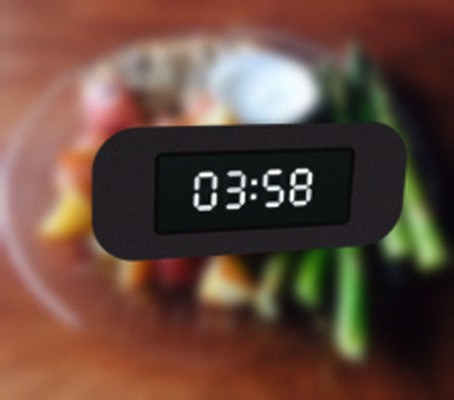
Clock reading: **3:58**
